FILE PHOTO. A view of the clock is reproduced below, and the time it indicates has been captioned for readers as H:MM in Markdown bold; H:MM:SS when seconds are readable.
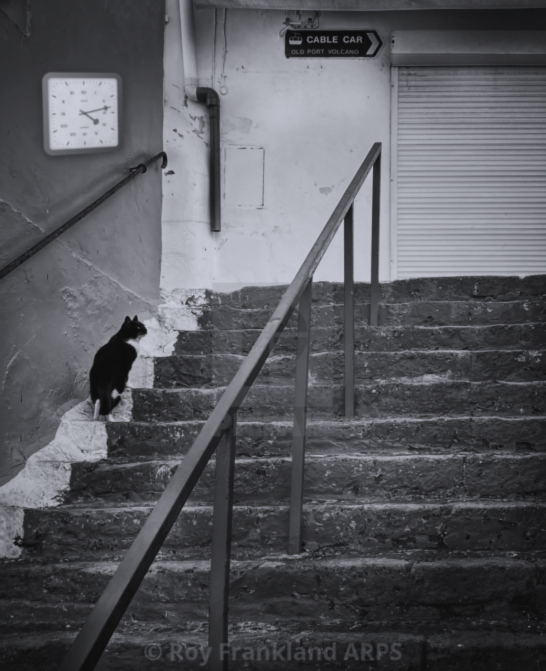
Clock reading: **4:13**
